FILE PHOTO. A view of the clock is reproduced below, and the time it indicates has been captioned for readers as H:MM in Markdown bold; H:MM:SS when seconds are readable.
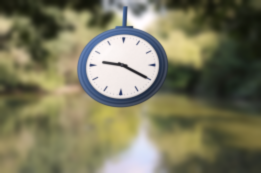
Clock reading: **9:20**
